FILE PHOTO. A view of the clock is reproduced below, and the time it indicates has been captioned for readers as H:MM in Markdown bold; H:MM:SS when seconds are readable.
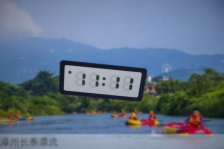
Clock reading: **11:11**
